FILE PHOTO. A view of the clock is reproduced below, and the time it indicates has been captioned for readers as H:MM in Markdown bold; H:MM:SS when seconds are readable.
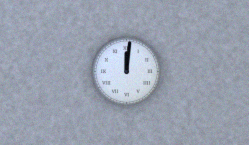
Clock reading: **12:01**
